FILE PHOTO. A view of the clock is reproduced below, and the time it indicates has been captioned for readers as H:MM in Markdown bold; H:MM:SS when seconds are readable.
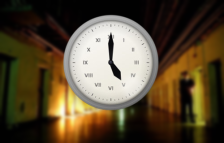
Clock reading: **5:00**
